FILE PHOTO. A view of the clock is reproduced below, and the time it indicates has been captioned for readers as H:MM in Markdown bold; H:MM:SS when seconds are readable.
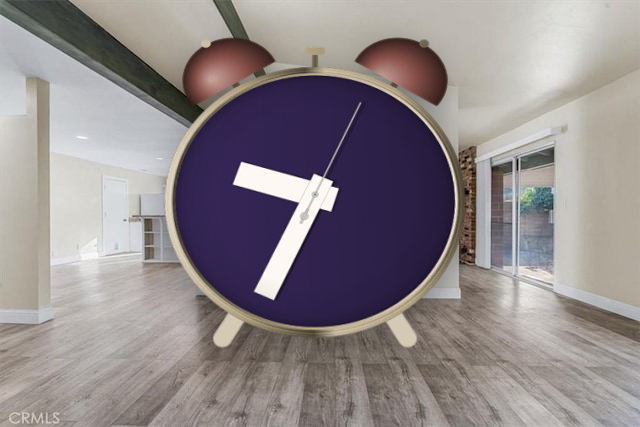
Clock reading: **9:34:04**
